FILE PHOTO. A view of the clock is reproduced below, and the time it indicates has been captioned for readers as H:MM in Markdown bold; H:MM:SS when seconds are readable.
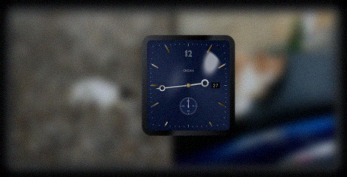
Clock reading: **2:44**
